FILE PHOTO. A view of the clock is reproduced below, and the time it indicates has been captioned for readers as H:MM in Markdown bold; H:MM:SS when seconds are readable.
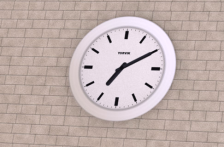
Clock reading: **7:10**
